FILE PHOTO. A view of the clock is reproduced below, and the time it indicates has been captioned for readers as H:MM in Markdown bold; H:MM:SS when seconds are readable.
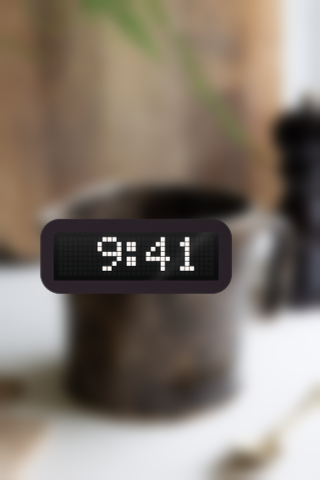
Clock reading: **9:41**
